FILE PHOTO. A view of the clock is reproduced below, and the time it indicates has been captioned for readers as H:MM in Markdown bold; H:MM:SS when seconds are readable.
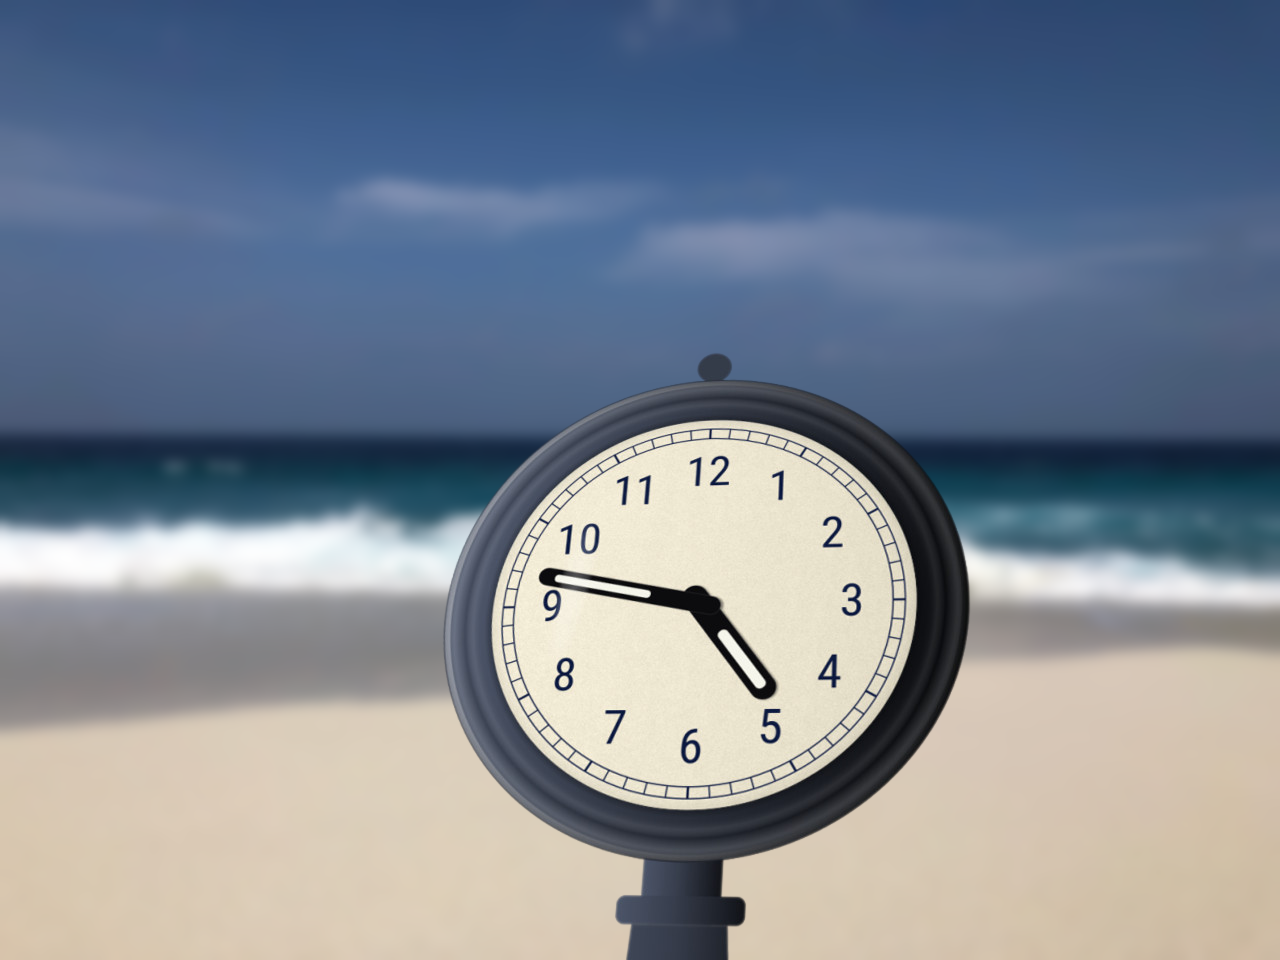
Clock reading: **4:47**
